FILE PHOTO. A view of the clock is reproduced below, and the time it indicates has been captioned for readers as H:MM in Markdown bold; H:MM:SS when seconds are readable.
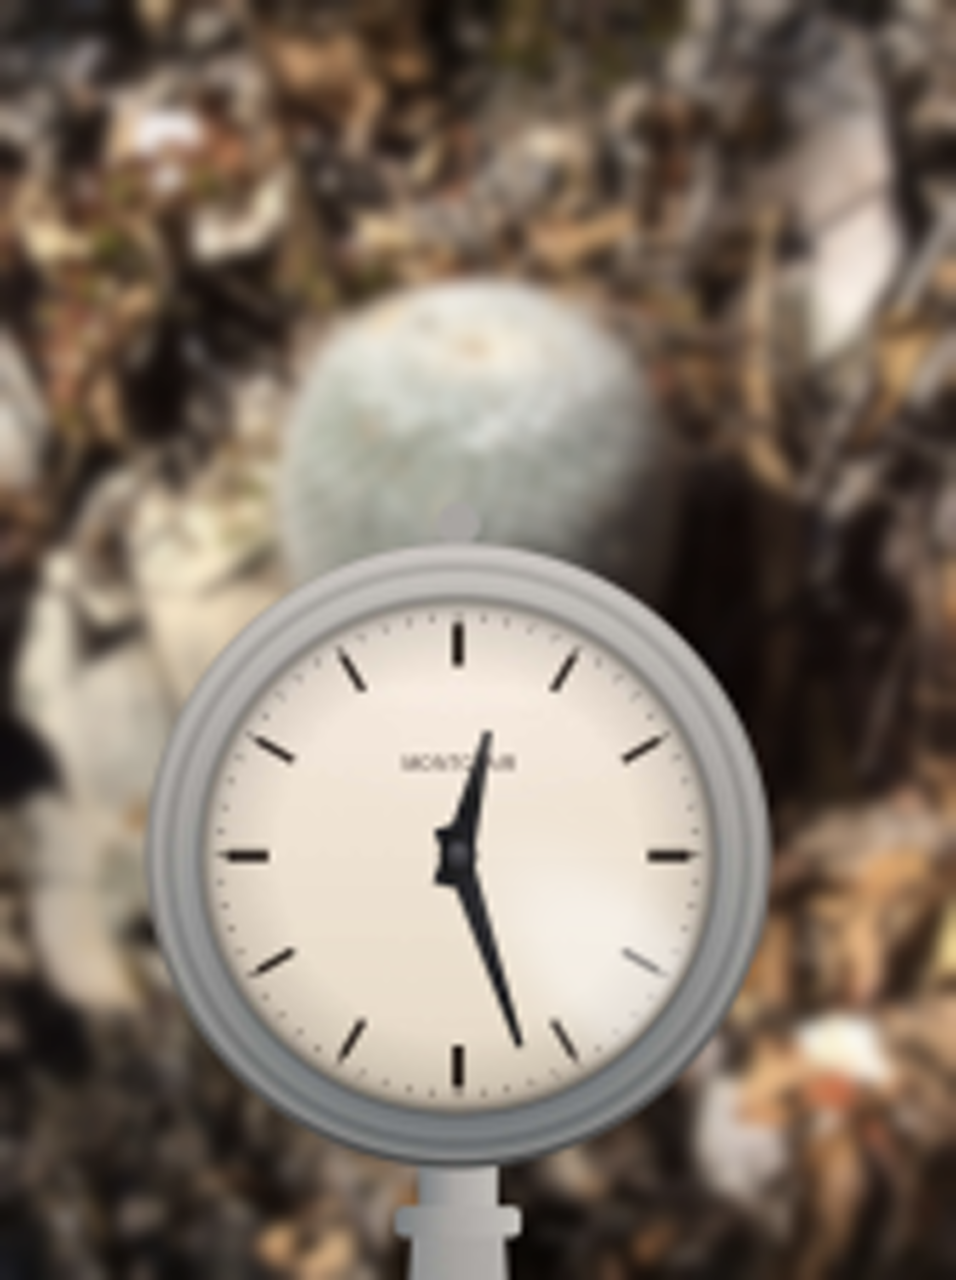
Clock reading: **12:27**
